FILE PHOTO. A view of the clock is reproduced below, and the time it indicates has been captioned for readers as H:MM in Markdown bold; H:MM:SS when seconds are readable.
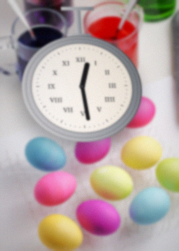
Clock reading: **12:29**
